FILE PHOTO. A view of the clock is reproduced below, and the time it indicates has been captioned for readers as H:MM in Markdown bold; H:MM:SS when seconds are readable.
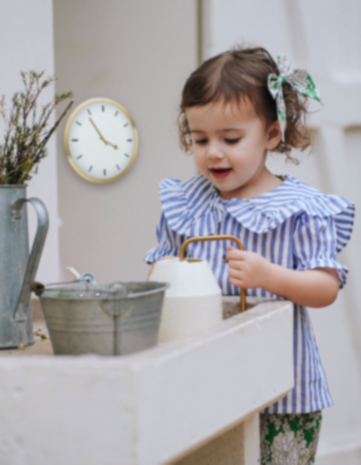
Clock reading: **3:54**
